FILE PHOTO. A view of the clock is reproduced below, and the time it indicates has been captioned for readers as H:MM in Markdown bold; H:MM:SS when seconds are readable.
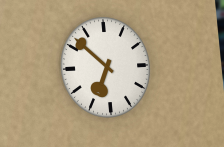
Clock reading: **6:52**
